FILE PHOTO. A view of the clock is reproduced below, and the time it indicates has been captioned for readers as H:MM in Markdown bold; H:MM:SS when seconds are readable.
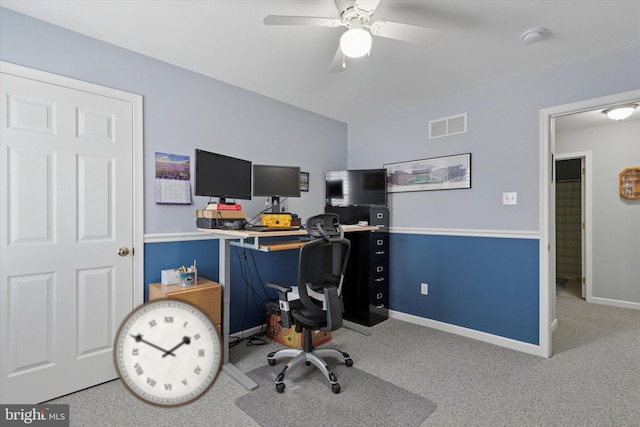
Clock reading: **1:49**
